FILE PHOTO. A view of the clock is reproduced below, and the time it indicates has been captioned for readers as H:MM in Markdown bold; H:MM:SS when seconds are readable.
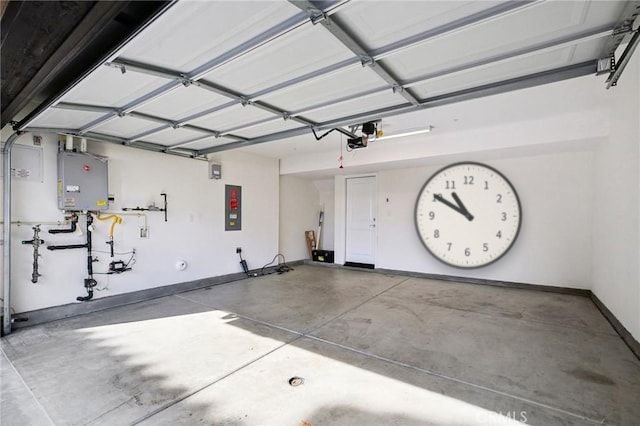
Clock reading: **10:50**
